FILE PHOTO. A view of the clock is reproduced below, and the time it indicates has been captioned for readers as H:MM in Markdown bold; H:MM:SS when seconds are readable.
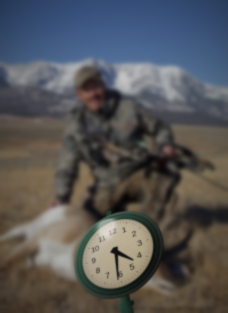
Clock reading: **4:31**
